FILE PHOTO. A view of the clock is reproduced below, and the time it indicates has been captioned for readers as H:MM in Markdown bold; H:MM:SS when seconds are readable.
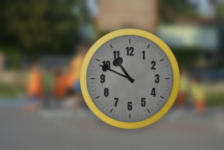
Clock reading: **10:49**
